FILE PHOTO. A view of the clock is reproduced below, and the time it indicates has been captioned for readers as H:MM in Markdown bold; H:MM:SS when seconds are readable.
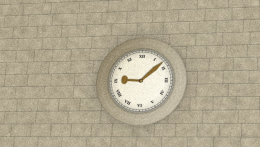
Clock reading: **9:08**
